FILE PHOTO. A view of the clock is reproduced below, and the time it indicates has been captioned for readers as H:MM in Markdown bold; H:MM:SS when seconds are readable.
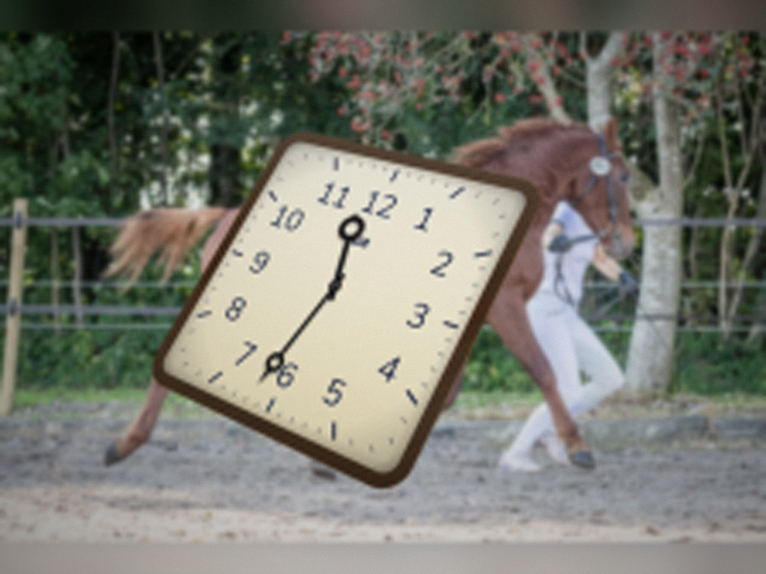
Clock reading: **11:32**
